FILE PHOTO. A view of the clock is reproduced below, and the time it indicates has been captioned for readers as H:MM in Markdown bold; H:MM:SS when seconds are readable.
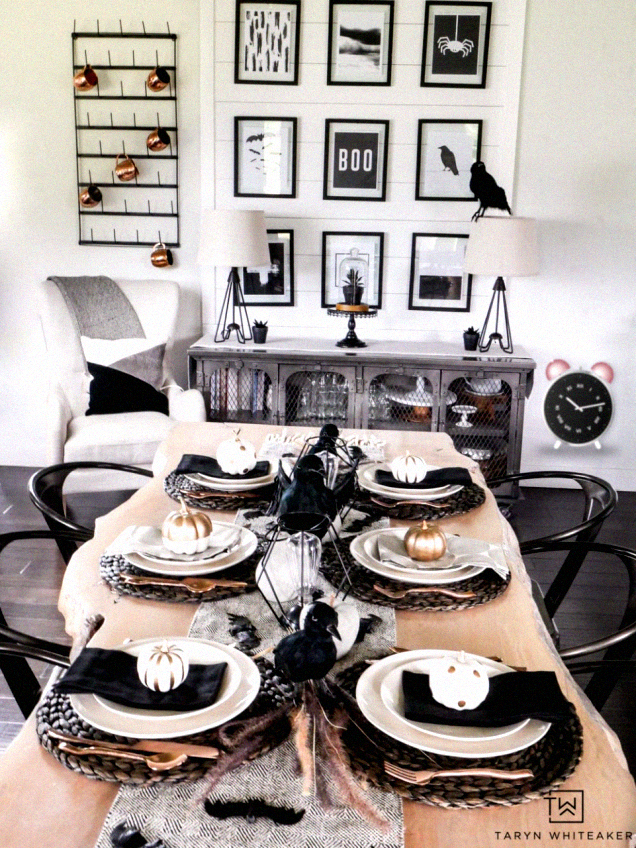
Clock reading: **10:13**
